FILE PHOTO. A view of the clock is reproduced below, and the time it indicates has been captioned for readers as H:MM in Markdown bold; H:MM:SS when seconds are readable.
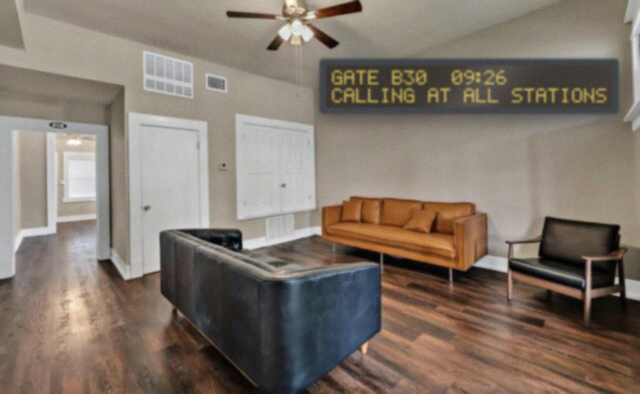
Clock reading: **9:26**
